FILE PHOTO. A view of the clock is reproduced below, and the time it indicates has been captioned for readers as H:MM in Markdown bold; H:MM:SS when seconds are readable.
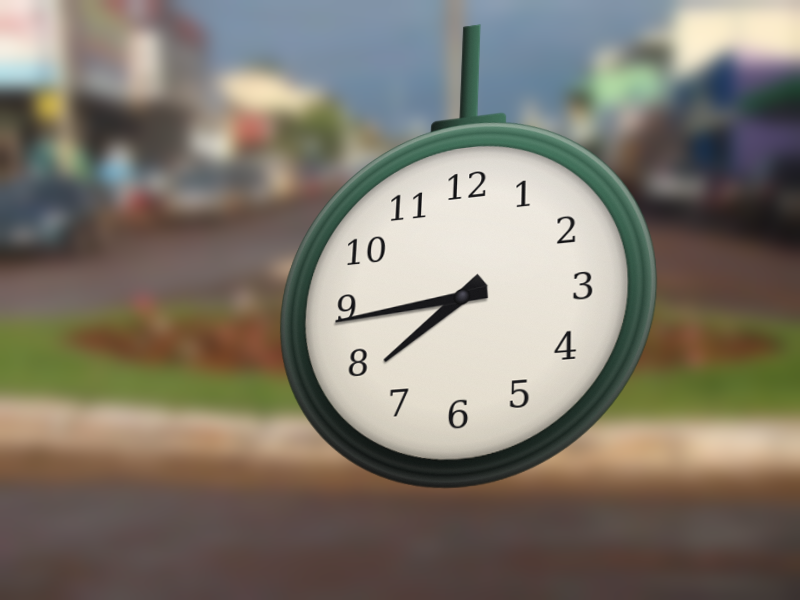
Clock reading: **7:44**
